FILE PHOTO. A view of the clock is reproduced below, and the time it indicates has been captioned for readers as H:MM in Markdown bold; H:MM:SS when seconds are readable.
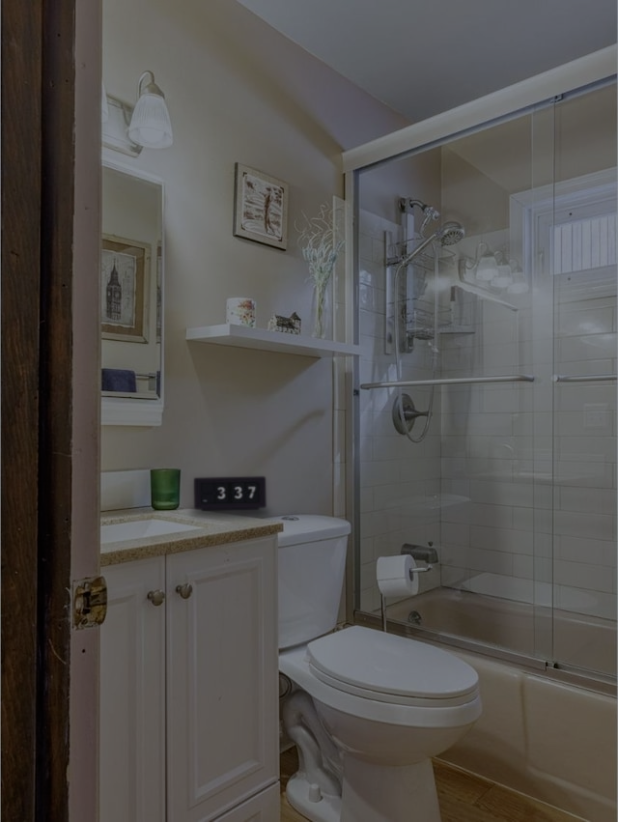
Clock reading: **3:37**
